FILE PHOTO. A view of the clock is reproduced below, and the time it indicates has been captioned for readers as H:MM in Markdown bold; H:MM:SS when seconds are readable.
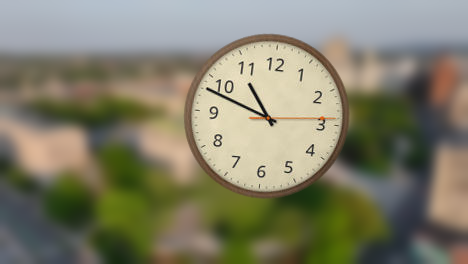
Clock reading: **10:48:14**
